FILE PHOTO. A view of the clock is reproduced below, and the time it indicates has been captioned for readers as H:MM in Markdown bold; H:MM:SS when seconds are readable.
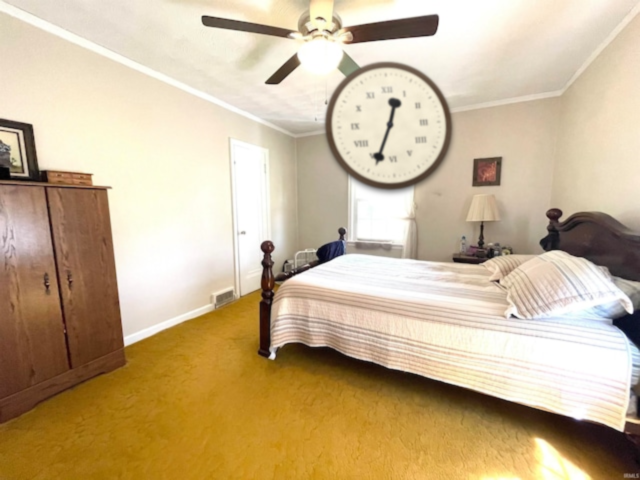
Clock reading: **12:34**
